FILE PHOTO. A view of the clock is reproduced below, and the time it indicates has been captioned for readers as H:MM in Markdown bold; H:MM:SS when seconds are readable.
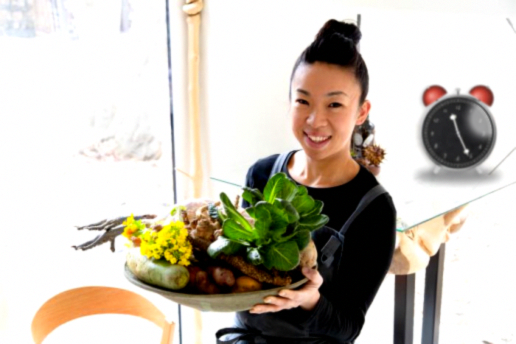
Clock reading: **11:26**
